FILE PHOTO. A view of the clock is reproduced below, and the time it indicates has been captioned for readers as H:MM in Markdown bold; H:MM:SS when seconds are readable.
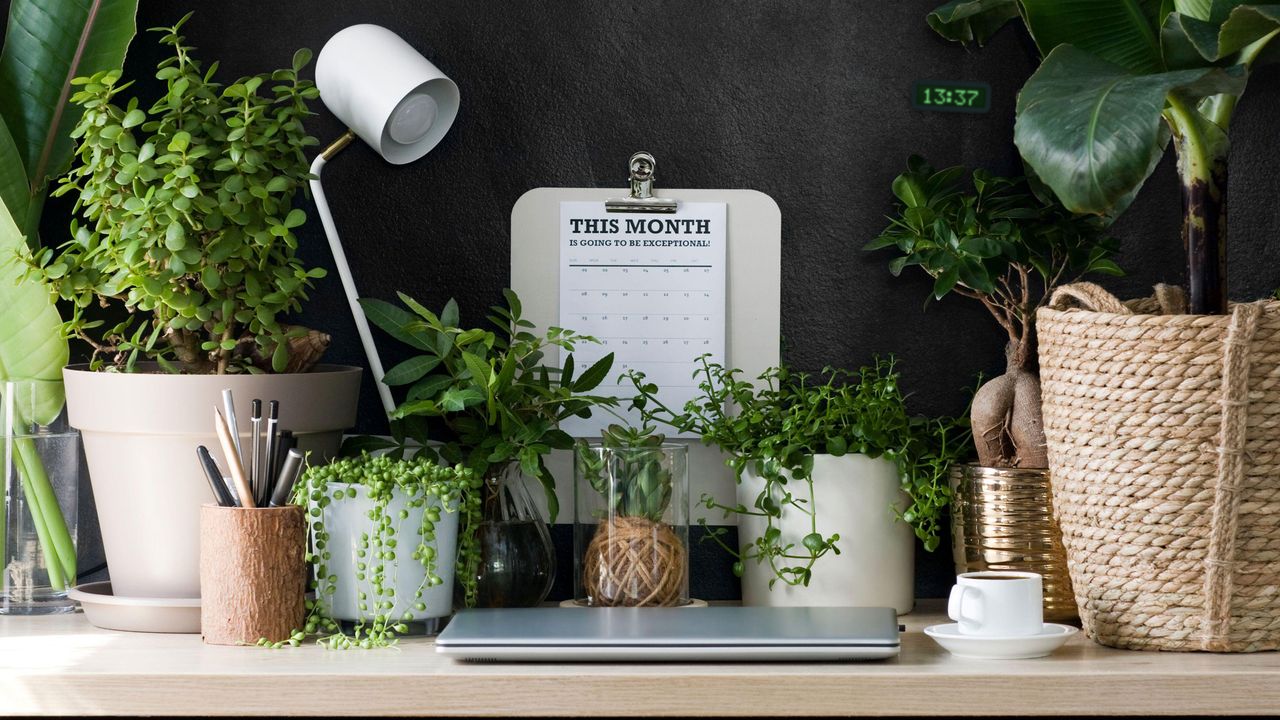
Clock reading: **13:37**
